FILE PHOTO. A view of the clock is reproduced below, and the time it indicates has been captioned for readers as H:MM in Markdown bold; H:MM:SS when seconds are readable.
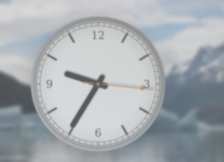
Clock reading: **9:35:16**
